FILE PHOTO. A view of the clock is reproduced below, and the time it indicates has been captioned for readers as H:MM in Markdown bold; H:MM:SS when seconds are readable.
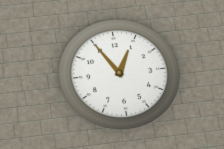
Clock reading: **12:55**
